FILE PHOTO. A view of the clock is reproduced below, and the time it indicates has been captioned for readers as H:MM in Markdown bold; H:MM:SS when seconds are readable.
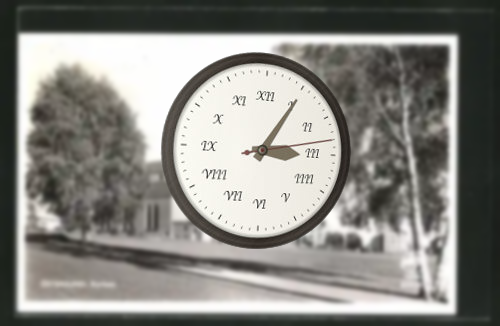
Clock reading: **3:05:13**
